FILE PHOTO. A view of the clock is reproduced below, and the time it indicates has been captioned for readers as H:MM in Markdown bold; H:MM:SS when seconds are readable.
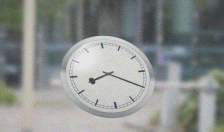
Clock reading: **8:20**
